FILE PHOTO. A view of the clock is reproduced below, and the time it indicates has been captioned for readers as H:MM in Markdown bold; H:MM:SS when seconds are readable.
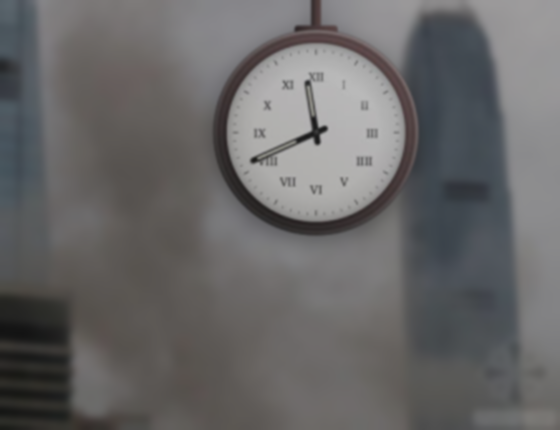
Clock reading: **11:41**
